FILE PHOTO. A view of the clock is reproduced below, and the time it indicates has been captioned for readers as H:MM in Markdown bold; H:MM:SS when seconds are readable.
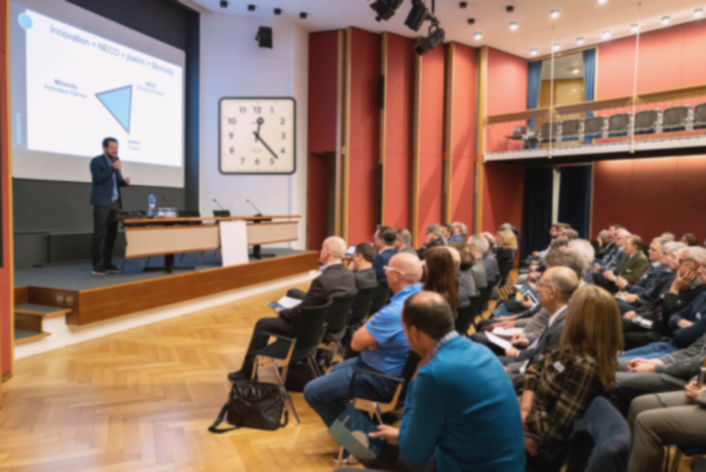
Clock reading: **12:23**
